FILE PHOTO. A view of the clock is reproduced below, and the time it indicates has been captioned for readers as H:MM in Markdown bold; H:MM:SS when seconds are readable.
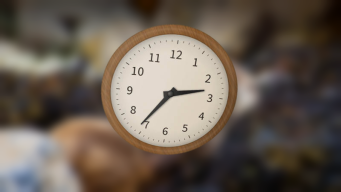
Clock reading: **2:36**
